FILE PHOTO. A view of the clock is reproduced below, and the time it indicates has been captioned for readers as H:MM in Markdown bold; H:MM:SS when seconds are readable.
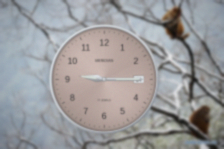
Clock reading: **9:15**
